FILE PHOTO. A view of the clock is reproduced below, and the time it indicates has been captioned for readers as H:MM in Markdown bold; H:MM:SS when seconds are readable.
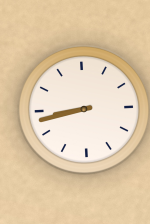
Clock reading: **8:43**
